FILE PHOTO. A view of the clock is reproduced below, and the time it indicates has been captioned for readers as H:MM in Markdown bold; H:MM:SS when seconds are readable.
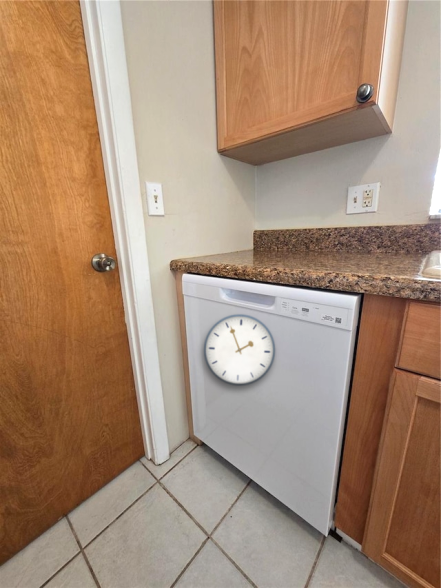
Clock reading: **1:56**
